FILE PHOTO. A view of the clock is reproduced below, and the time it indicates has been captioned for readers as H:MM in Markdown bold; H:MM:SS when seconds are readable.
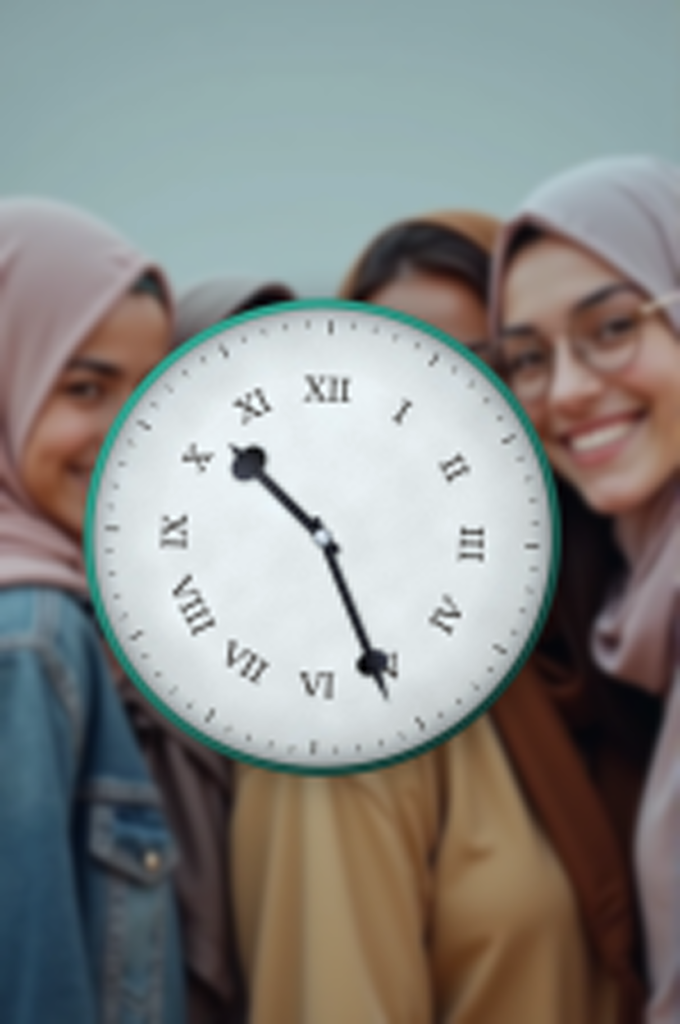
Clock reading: **10:26**
